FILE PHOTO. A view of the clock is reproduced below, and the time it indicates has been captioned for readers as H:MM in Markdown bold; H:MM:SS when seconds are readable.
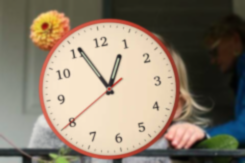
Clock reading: **12:55:40**
